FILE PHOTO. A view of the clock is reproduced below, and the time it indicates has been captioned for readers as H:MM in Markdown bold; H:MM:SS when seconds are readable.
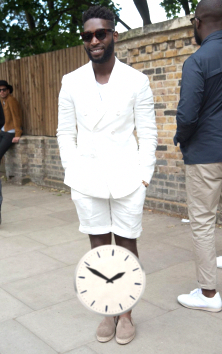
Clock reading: **1:49**
